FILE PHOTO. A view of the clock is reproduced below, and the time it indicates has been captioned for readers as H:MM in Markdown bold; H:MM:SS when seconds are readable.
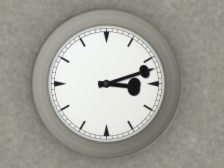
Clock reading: **3:12**
